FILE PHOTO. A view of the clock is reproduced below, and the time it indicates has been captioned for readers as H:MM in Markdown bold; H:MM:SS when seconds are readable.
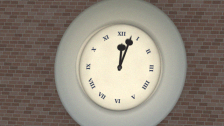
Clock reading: **12:03**
